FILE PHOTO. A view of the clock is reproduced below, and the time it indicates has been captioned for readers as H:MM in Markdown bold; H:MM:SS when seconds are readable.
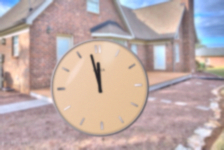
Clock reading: **11:58**
